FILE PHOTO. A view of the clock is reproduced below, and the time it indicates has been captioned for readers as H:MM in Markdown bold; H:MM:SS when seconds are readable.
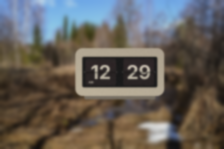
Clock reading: **12:29**
